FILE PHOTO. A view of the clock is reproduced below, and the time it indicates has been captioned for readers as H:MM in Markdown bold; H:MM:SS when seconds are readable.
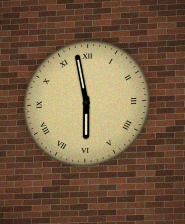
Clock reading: **5:58**
